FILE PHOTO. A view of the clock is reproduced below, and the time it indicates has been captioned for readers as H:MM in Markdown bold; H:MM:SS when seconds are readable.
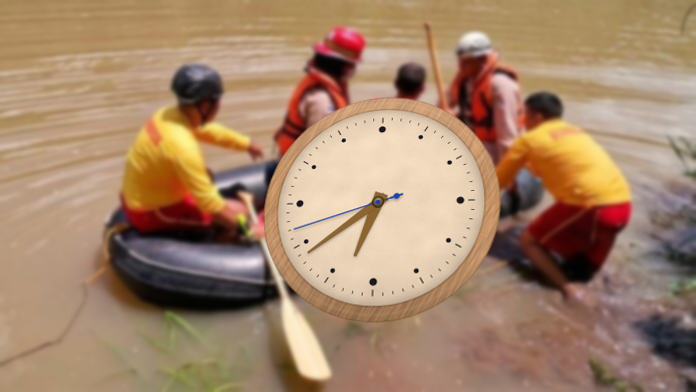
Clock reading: **6:38:42**
